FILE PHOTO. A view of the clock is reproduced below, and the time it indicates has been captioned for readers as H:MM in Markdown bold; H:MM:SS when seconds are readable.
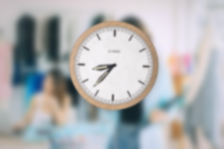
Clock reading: **8:37**
